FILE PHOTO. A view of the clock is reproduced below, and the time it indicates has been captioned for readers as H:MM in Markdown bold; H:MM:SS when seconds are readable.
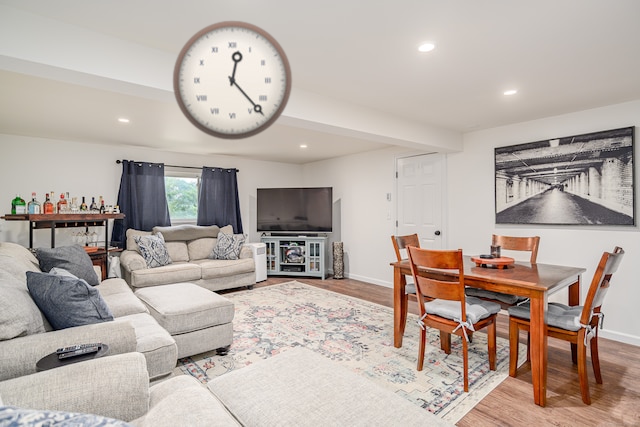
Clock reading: **12:23**
